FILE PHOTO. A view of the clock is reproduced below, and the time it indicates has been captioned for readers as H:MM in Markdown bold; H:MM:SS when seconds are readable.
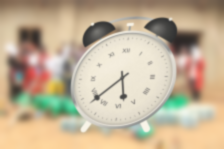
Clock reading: **5:38**
